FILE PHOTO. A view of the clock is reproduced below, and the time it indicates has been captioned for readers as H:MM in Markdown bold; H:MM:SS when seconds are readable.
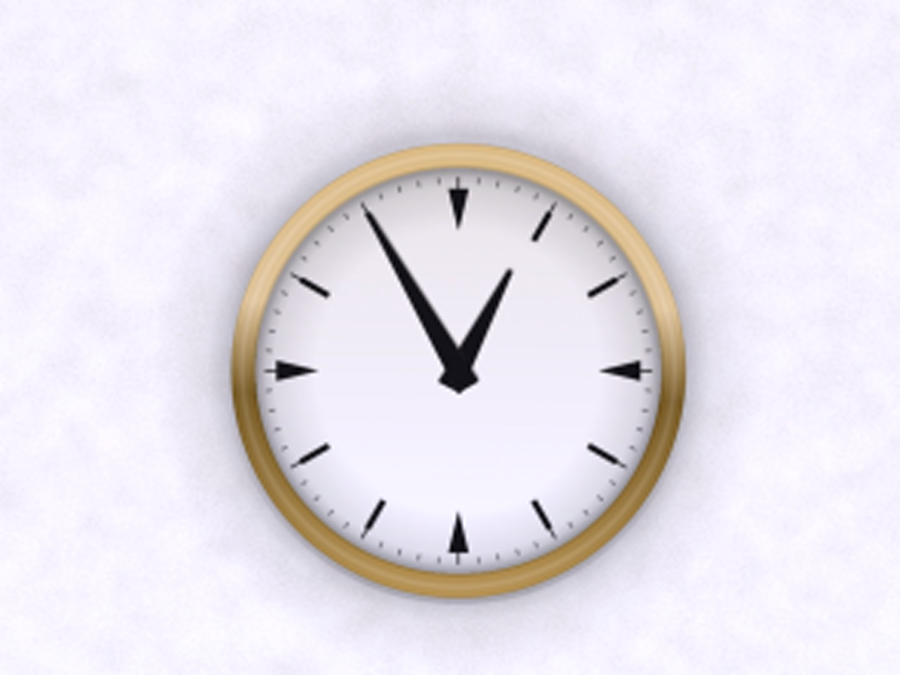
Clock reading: **12:55**
